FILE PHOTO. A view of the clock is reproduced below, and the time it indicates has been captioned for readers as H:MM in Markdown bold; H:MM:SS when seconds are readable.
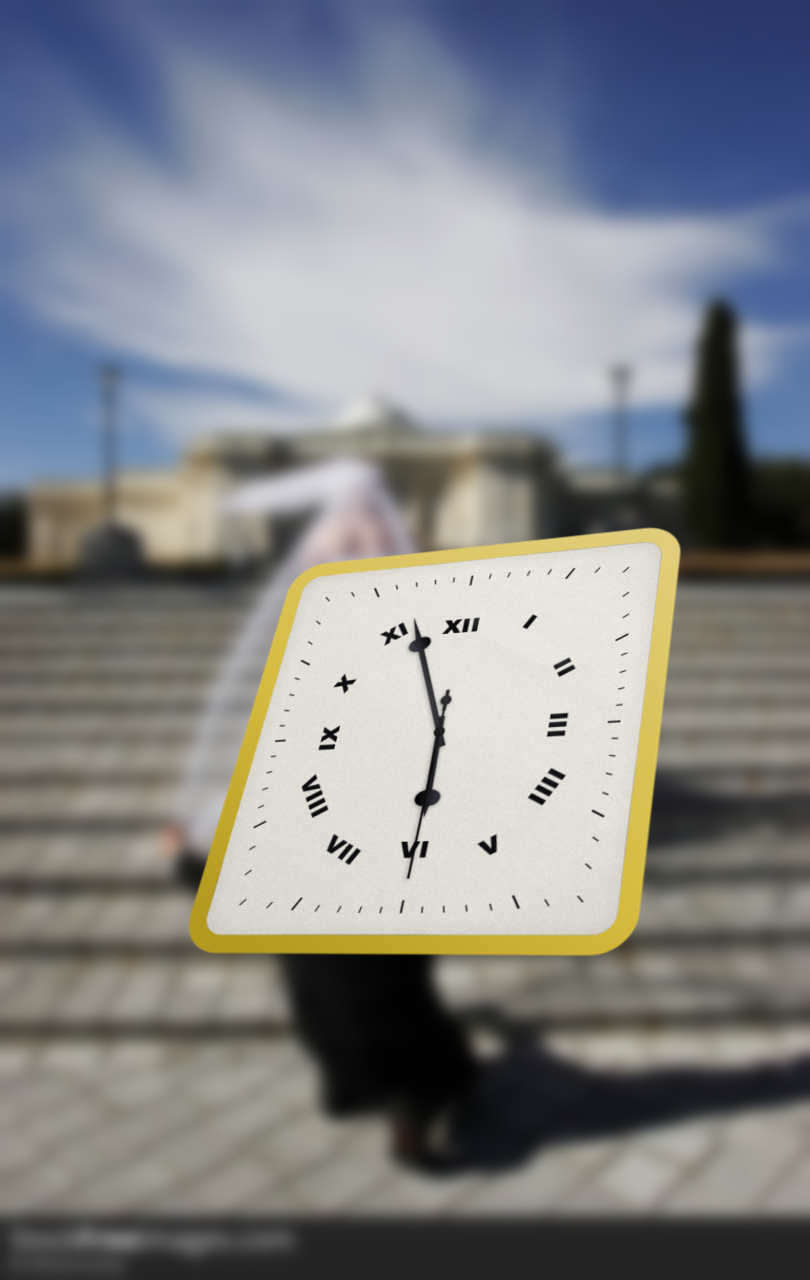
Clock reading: **5:56:30**
